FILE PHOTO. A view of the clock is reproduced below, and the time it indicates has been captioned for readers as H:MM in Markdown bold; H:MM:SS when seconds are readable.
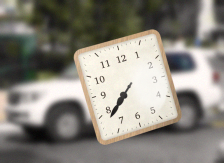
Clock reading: **7:38**
